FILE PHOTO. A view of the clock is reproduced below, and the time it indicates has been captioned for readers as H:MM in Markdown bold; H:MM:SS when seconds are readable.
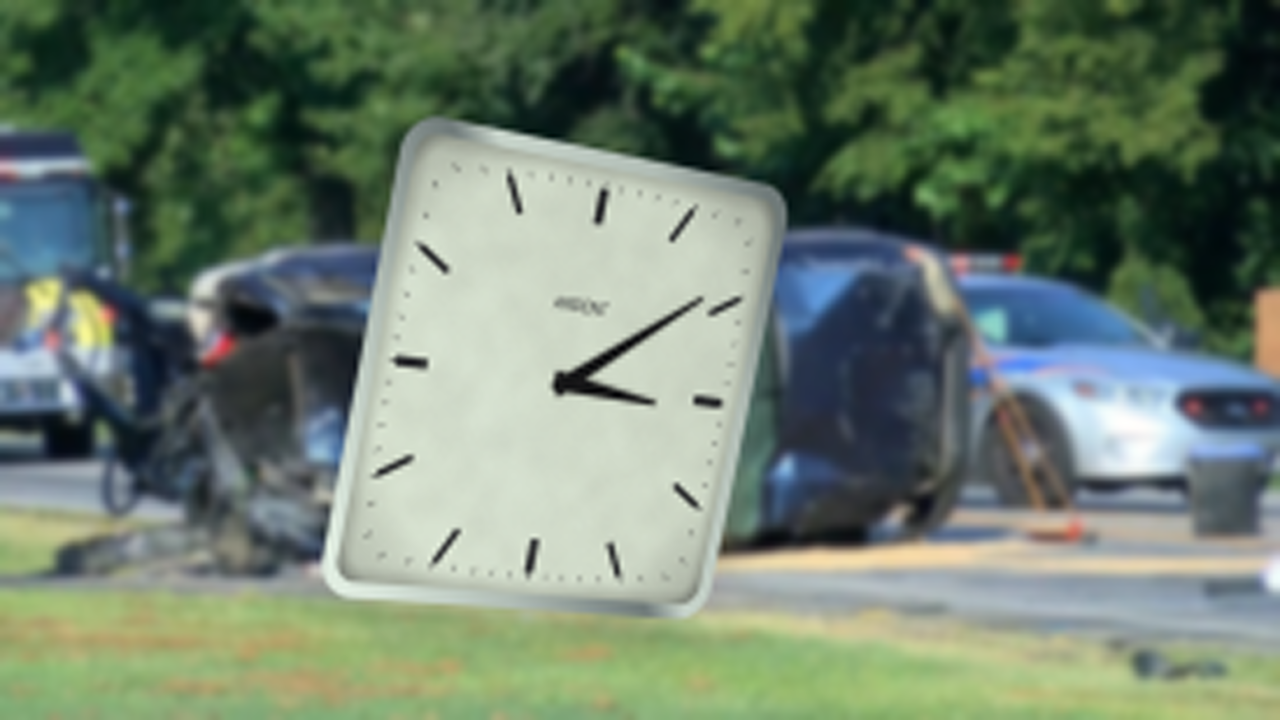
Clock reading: **3:09**
